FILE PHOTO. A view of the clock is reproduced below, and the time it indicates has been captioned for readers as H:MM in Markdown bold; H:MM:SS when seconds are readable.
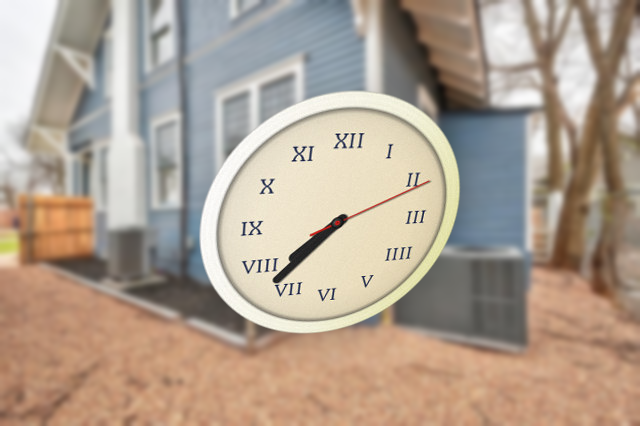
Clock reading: **7:37:11**
